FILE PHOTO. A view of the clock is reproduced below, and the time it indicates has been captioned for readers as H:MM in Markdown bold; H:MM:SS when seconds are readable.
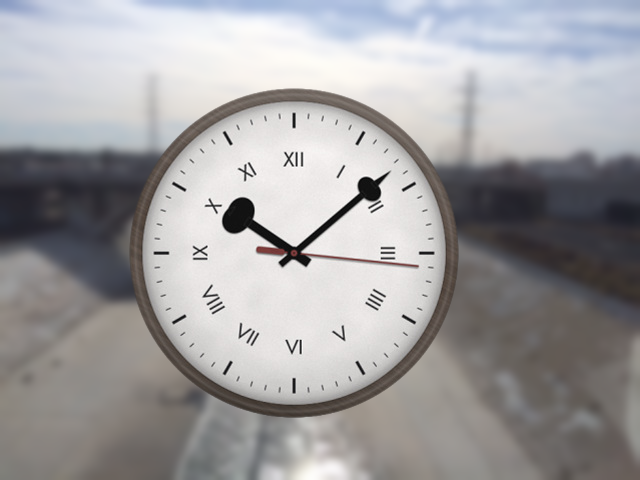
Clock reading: **10:08:16**
